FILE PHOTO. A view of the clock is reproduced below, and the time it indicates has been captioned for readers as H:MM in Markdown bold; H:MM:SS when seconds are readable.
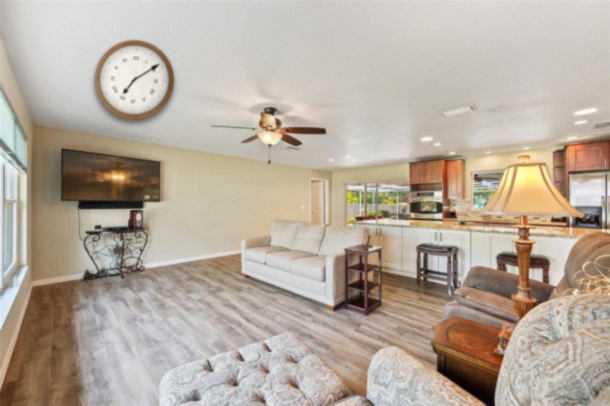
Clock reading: **7:09**
